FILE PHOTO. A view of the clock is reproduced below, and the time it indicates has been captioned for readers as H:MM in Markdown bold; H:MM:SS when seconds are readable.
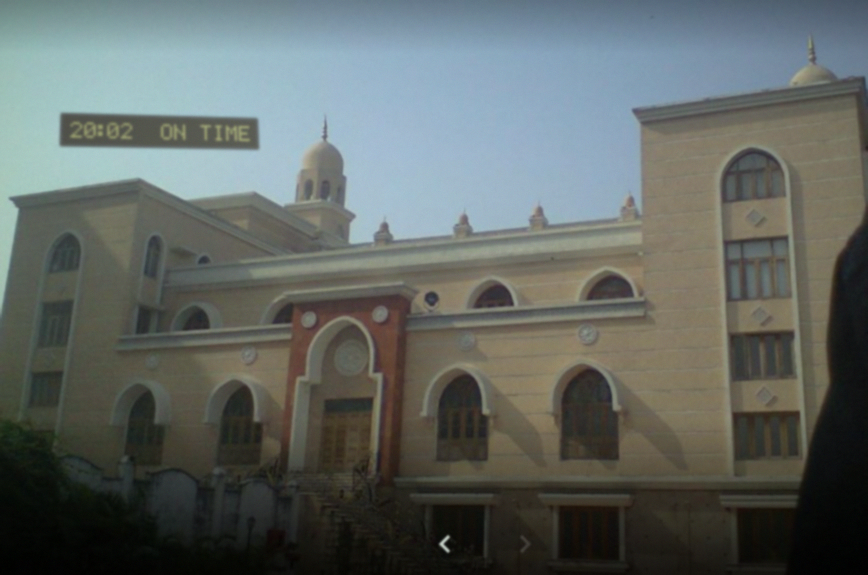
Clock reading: **20:02**
